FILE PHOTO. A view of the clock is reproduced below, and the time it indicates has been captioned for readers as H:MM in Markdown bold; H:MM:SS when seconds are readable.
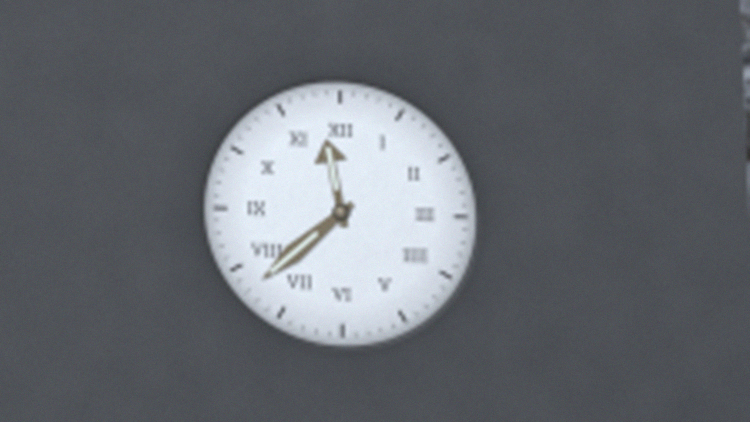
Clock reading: **11:38**
